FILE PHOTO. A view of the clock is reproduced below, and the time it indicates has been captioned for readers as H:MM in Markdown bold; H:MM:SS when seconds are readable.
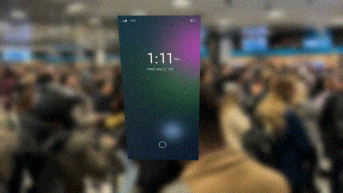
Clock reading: **1:11**
